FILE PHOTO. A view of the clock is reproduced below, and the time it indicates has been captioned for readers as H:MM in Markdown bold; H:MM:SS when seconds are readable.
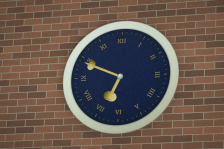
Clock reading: **6:49**
